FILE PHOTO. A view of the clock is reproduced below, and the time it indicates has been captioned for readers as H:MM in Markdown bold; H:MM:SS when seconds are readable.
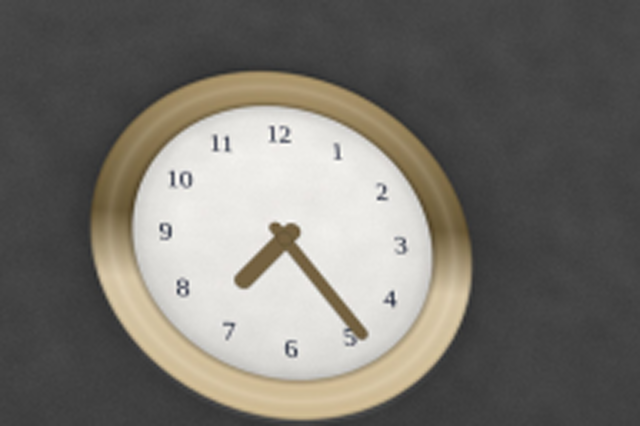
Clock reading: **7:24**
